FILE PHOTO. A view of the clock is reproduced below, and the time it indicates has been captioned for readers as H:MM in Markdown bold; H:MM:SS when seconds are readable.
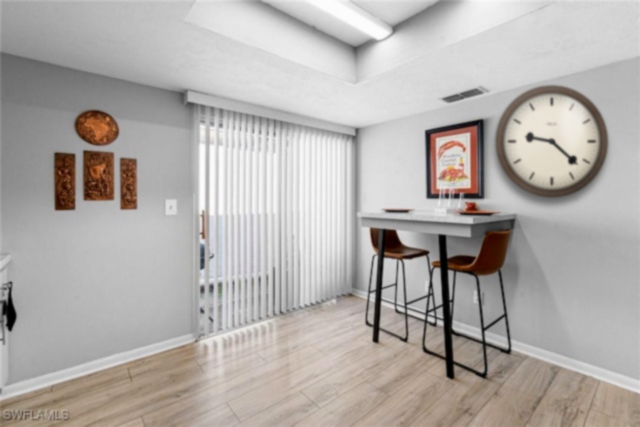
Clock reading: **9:22**
